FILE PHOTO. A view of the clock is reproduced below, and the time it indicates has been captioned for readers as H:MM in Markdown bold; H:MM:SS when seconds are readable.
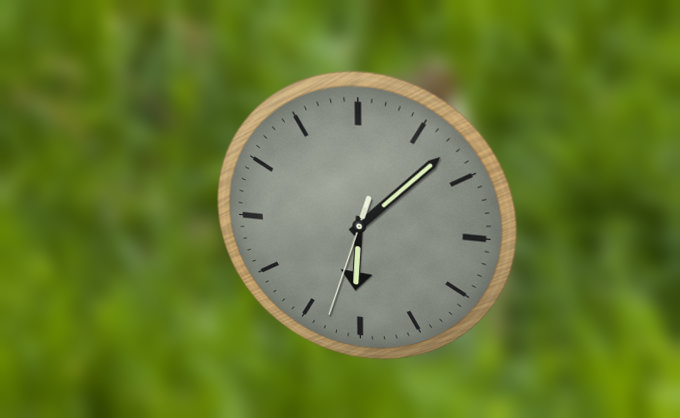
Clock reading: **6:07:33**
